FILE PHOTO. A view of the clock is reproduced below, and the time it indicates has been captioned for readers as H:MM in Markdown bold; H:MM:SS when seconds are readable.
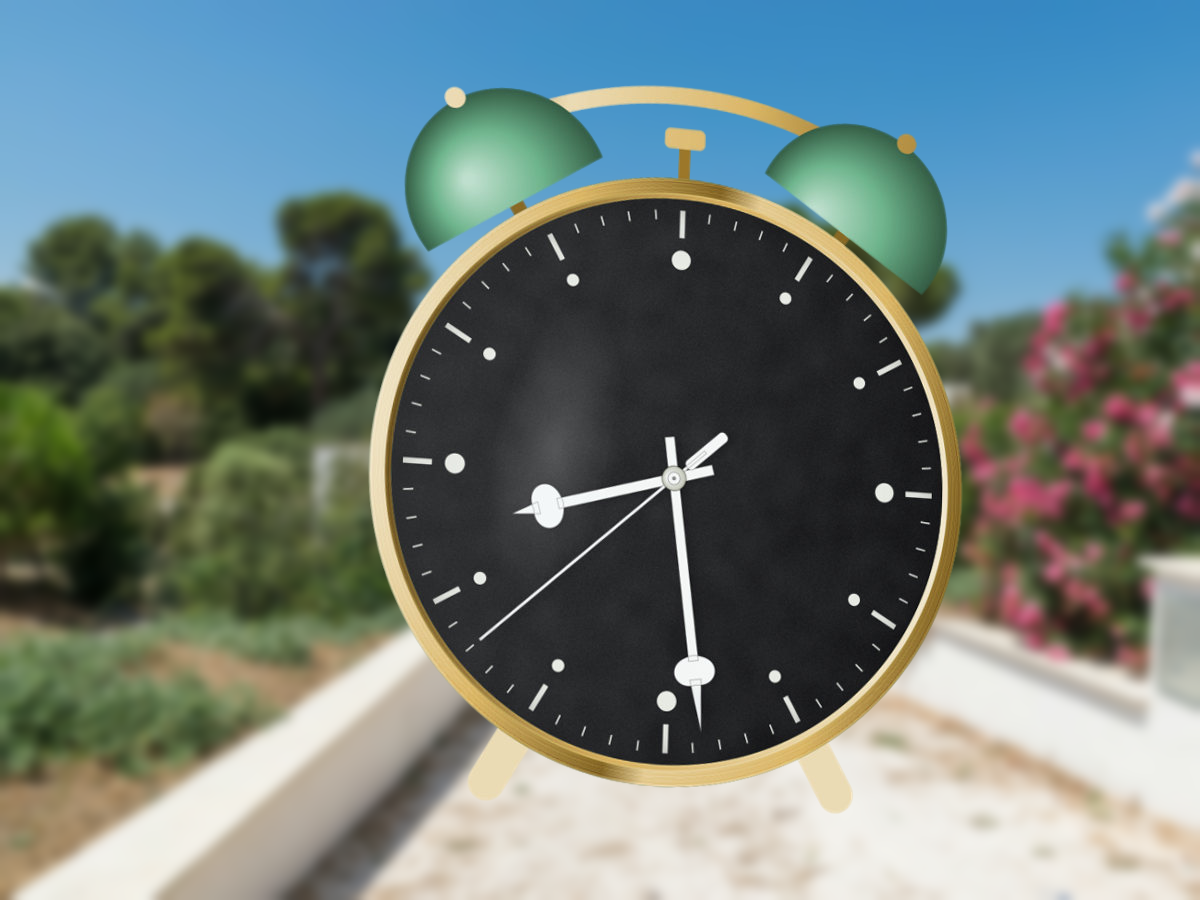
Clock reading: **8:28:38**
